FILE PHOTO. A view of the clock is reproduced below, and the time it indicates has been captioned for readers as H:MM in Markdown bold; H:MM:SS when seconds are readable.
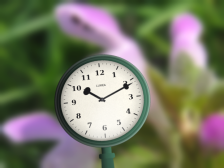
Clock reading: **10:11**
